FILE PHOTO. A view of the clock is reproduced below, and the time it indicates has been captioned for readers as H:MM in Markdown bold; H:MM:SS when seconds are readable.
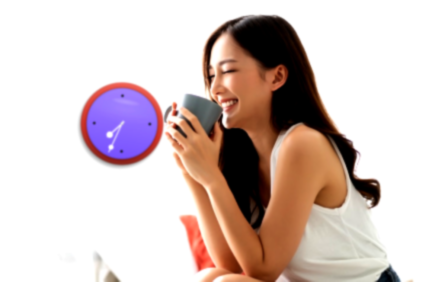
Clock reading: **7:34**
